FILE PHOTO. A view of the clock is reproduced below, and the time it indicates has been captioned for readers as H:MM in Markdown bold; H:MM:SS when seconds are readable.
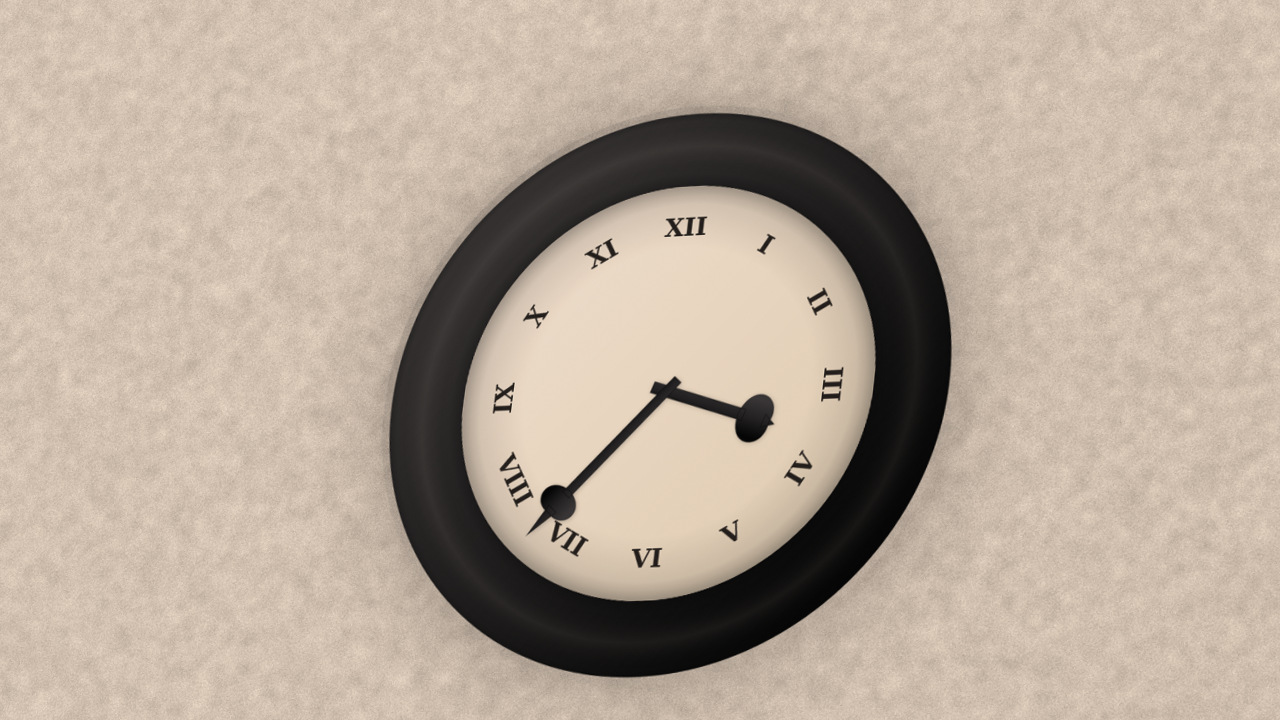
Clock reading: **3:37**
